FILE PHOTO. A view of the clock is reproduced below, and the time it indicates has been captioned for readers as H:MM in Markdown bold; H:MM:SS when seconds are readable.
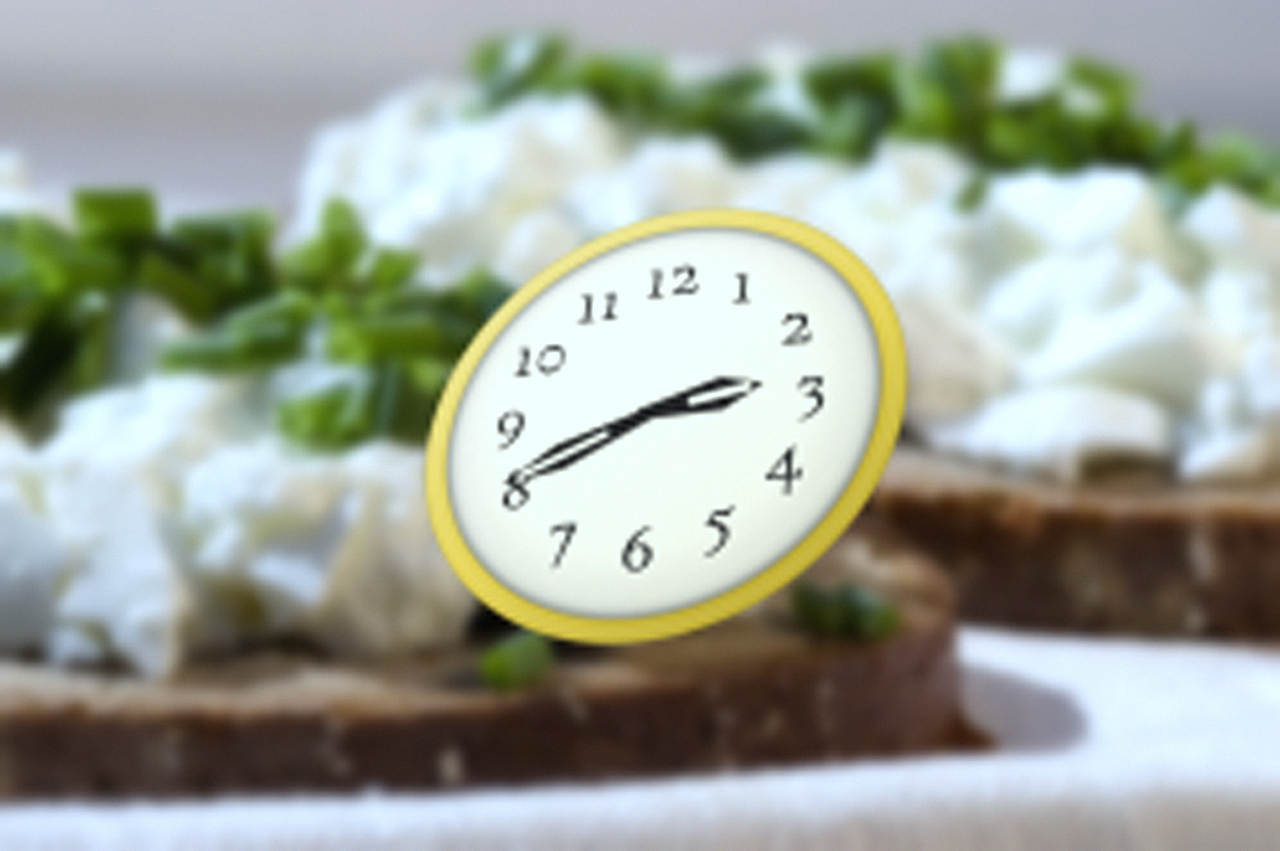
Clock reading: **2:41**
